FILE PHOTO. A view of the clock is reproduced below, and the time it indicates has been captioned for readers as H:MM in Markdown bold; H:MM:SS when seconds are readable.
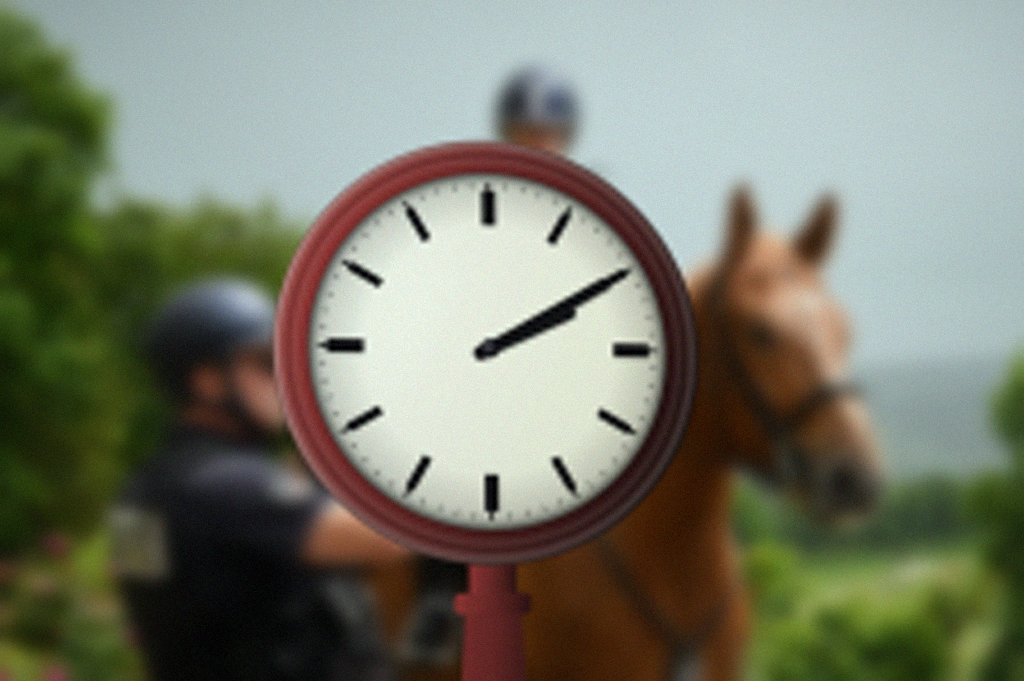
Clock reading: **2:10**
